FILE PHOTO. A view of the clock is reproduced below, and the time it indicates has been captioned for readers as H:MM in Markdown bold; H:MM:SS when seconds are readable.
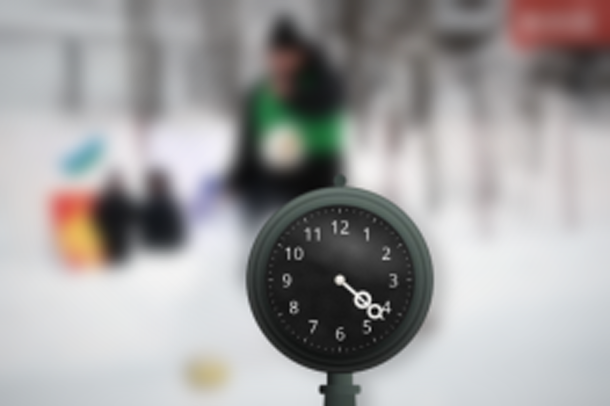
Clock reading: **4:22**
